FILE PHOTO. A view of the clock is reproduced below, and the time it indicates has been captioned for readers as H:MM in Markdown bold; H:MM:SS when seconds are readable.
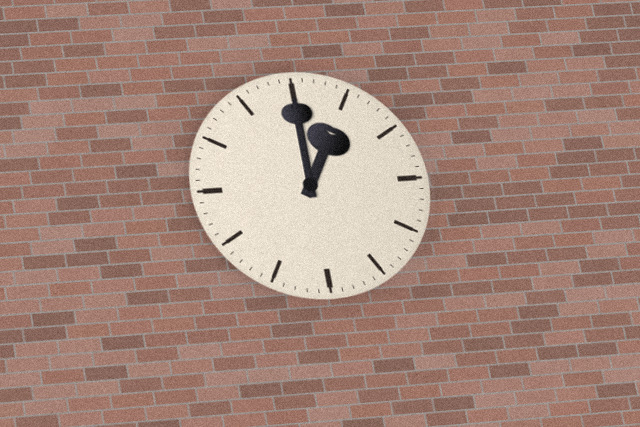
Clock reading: **1:00**
